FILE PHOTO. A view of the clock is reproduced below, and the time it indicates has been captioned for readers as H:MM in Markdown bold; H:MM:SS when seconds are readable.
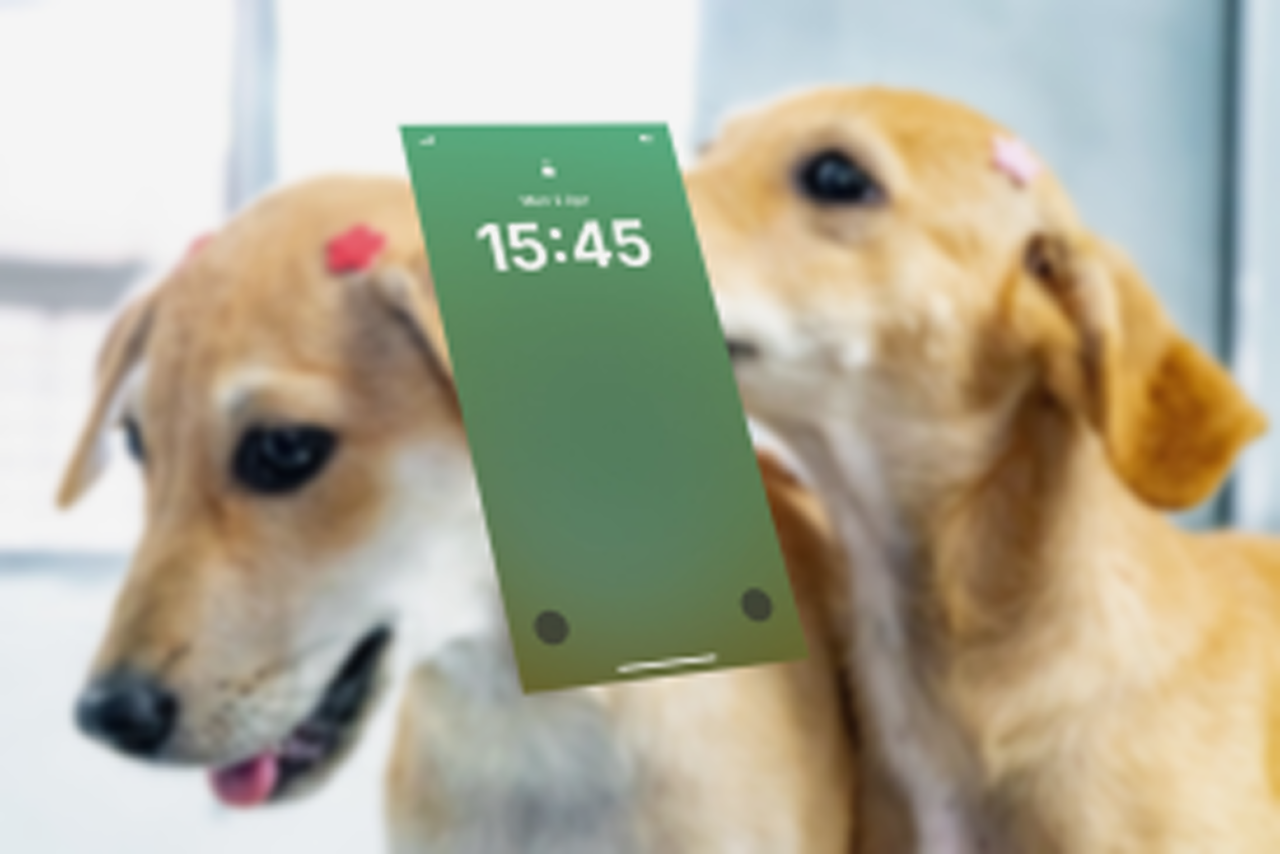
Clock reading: **15:45**
